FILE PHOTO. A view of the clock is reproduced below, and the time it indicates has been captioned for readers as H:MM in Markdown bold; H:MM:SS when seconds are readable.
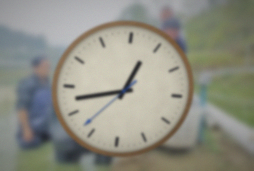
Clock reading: **12:42:37**
